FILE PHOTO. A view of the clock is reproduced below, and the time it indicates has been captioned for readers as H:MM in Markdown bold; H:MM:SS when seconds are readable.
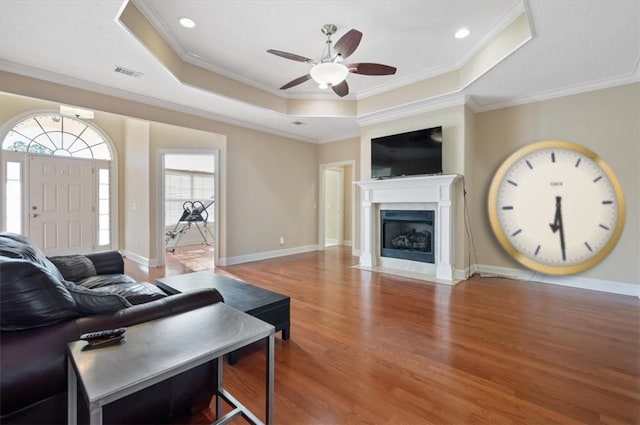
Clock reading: **6:30**
